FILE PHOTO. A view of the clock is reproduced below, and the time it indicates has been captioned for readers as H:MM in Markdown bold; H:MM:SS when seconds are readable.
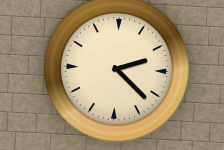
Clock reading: **2:22**
